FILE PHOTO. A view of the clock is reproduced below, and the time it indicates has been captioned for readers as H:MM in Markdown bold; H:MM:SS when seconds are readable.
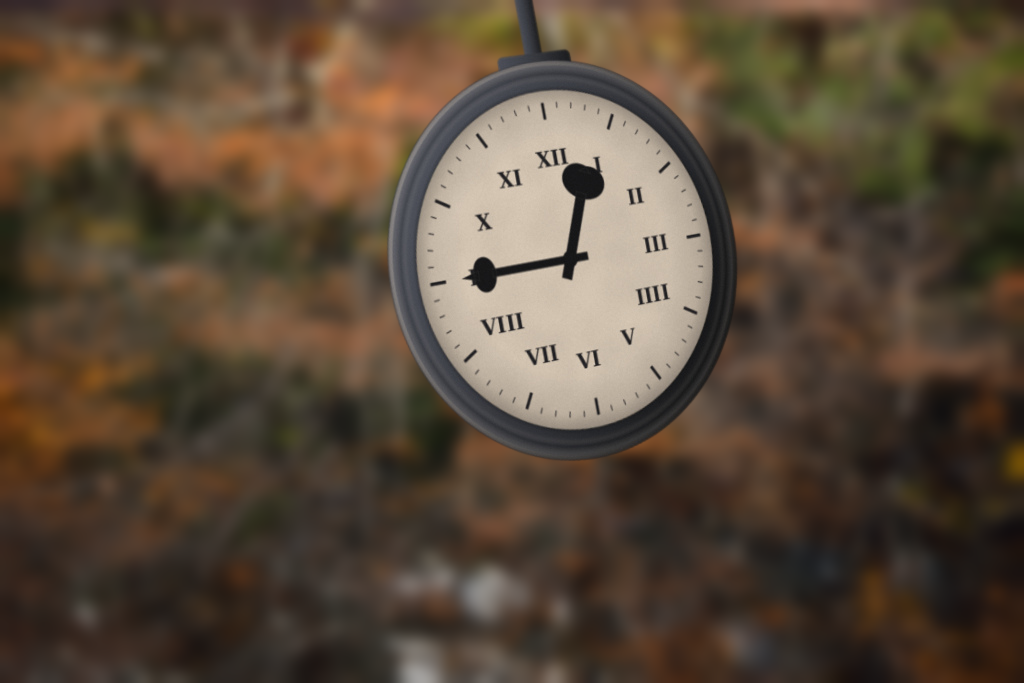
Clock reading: **12:45**
